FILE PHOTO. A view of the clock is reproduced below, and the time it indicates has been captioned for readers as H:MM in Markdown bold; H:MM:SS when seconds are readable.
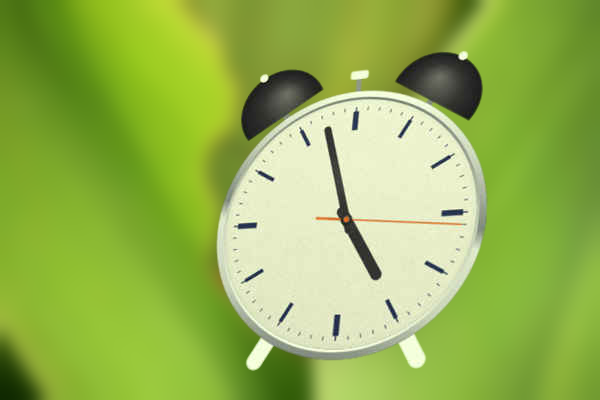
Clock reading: **4:57:16**
